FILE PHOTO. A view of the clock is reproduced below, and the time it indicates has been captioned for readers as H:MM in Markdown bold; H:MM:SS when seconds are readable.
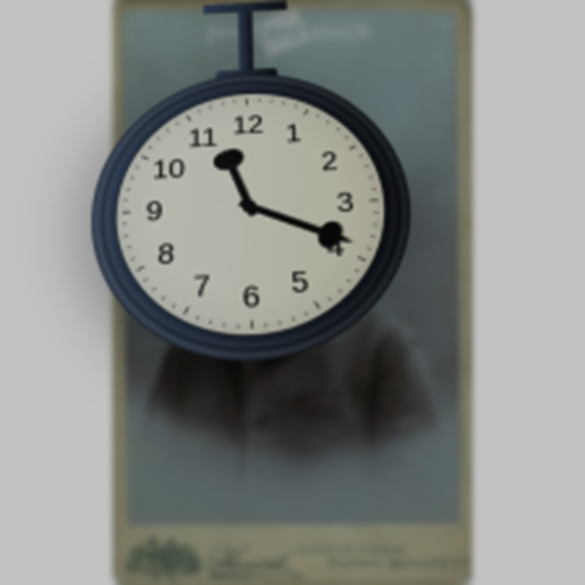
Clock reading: **11:19**
